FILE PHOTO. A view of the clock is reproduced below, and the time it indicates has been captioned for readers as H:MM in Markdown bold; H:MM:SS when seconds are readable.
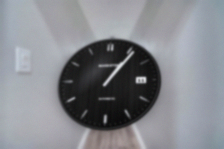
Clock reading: **1:06**
